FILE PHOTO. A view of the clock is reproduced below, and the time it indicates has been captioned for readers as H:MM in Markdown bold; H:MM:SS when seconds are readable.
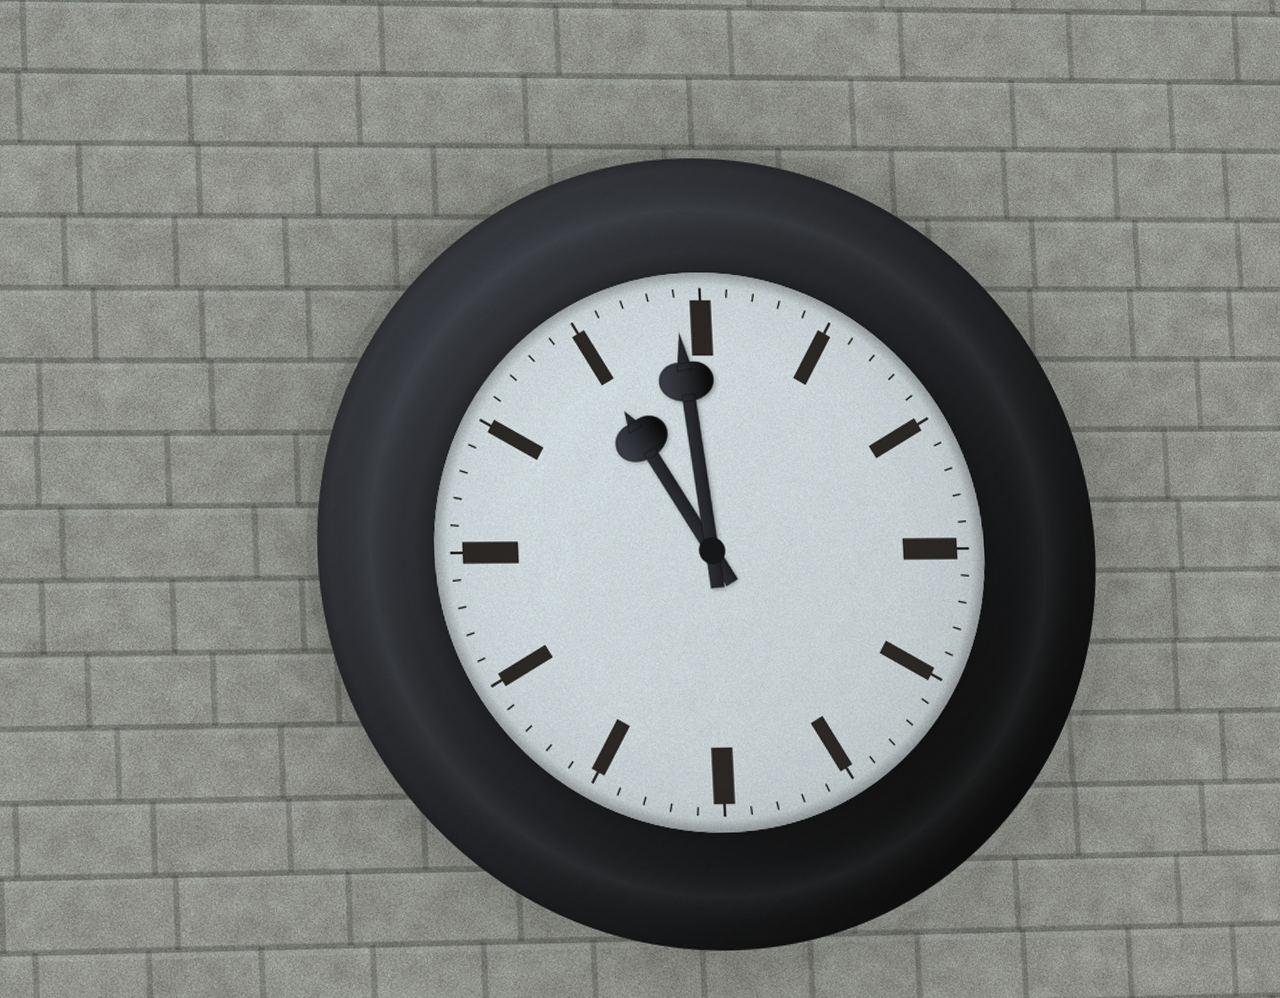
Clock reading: **10:59**
